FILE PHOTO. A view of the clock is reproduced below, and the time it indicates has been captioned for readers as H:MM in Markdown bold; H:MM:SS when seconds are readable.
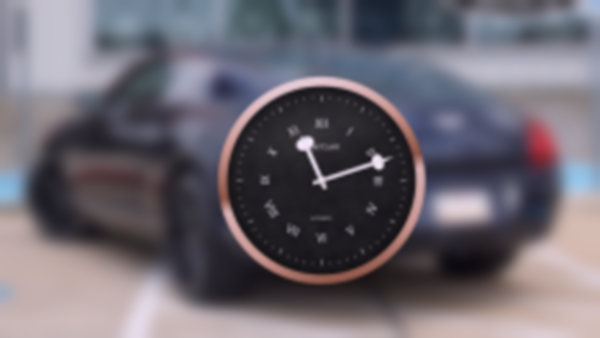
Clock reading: **11:12**
